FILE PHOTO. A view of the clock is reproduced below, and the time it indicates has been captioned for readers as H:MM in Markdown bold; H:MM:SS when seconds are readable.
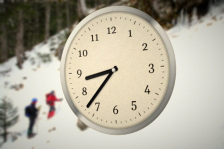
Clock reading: **8:37**
